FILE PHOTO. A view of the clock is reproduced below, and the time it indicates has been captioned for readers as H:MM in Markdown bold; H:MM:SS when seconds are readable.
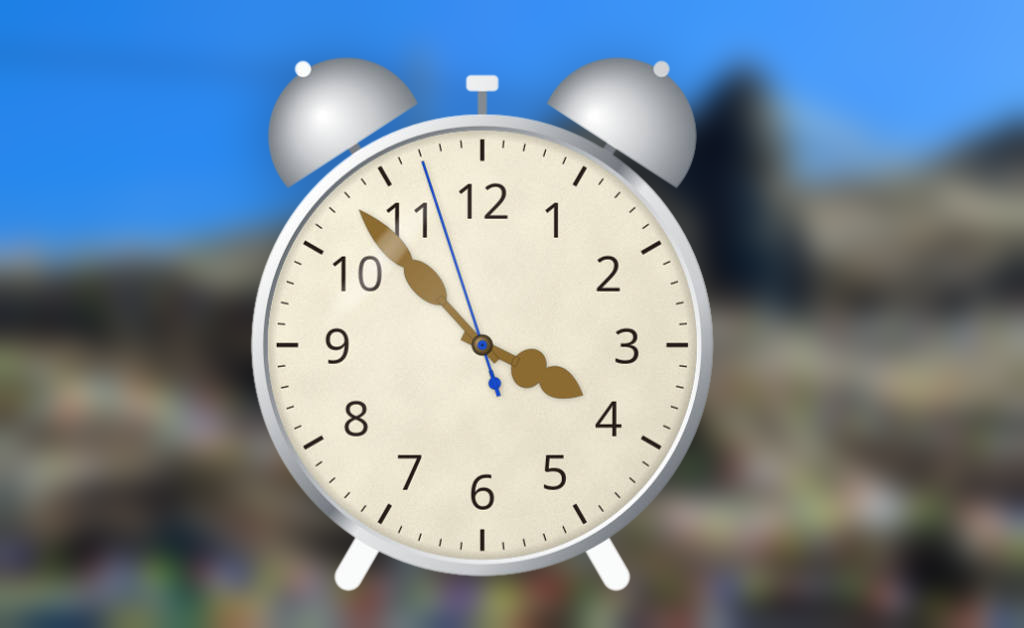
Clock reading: **3:52:57**
